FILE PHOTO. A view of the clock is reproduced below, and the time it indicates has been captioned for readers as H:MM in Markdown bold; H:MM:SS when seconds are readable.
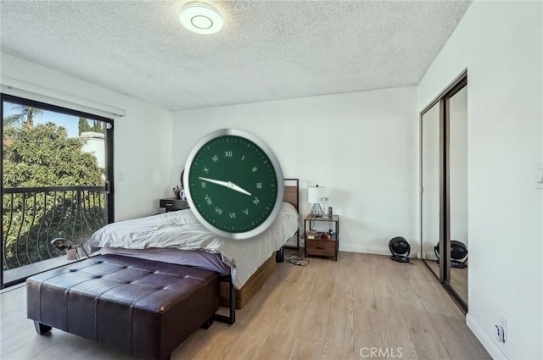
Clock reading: **3:47**
